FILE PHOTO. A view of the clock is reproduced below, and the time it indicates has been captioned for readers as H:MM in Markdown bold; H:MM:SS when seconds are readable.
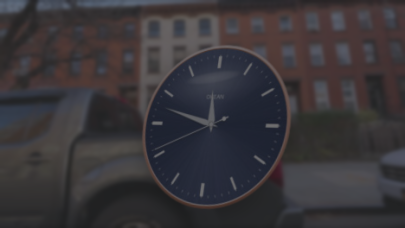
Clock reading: **11:47:41**
